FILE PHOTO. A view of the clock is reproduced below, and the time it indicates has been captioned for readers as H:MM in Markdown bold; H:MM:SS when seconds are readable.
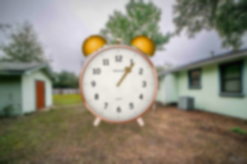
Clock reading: **1:06**
